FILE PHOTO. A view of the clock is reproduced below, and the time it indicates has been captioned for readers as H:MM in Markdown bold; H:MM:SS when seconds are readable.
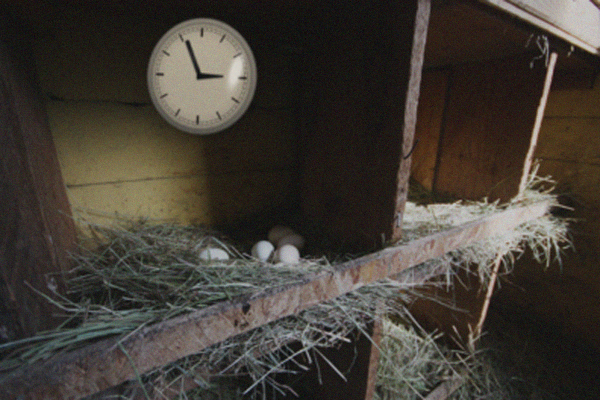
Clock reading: **2:56**
